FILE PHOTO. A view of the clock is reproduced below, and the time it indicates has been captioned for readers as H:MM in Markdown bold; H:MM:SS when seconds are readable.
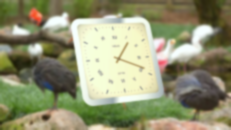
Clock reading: **1:19**
